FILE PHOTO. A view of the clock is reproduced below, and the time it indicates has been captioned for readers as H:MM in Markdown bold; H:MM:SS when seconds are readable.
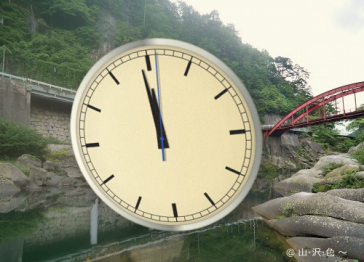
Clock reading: **11:59:01**
